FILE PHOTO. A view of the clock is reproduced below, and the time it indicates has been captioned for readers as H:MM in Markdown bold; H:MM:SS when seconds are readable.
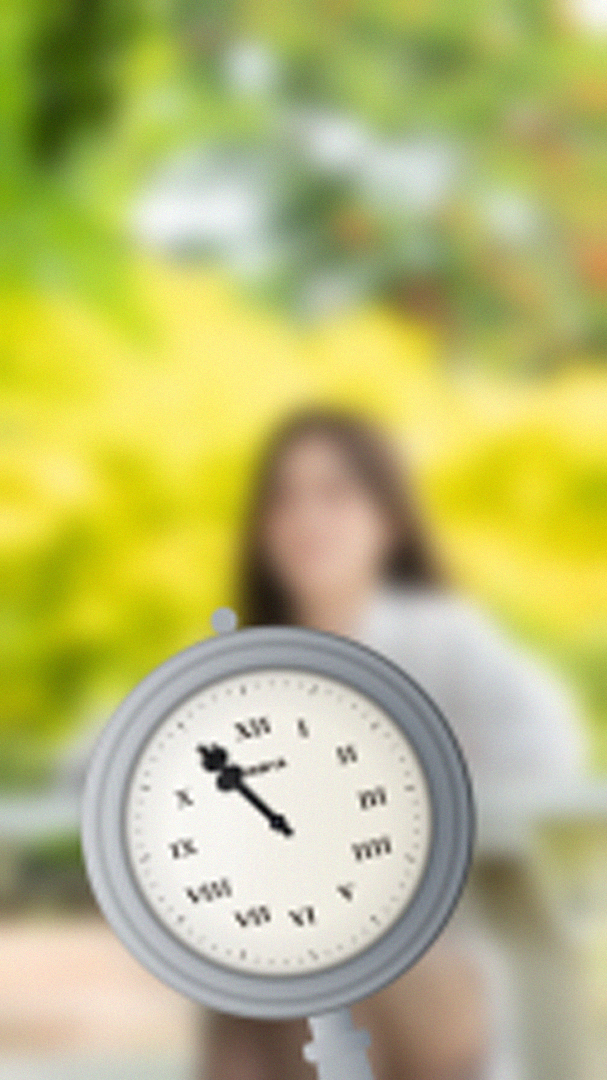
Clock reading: **10:55**
